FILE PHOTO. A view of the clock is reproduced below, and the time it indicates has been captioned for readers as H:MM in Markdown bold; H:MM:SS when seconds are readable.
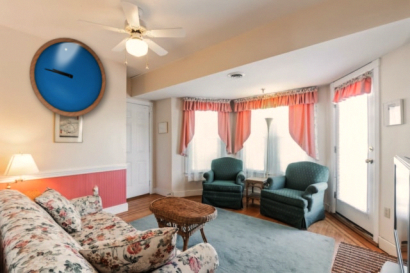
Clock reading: **9:48**
